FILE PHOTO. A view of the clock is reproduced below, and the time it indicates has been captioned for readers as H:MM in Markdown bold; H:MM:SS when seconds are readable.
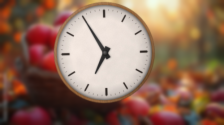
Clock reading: **6:55**
